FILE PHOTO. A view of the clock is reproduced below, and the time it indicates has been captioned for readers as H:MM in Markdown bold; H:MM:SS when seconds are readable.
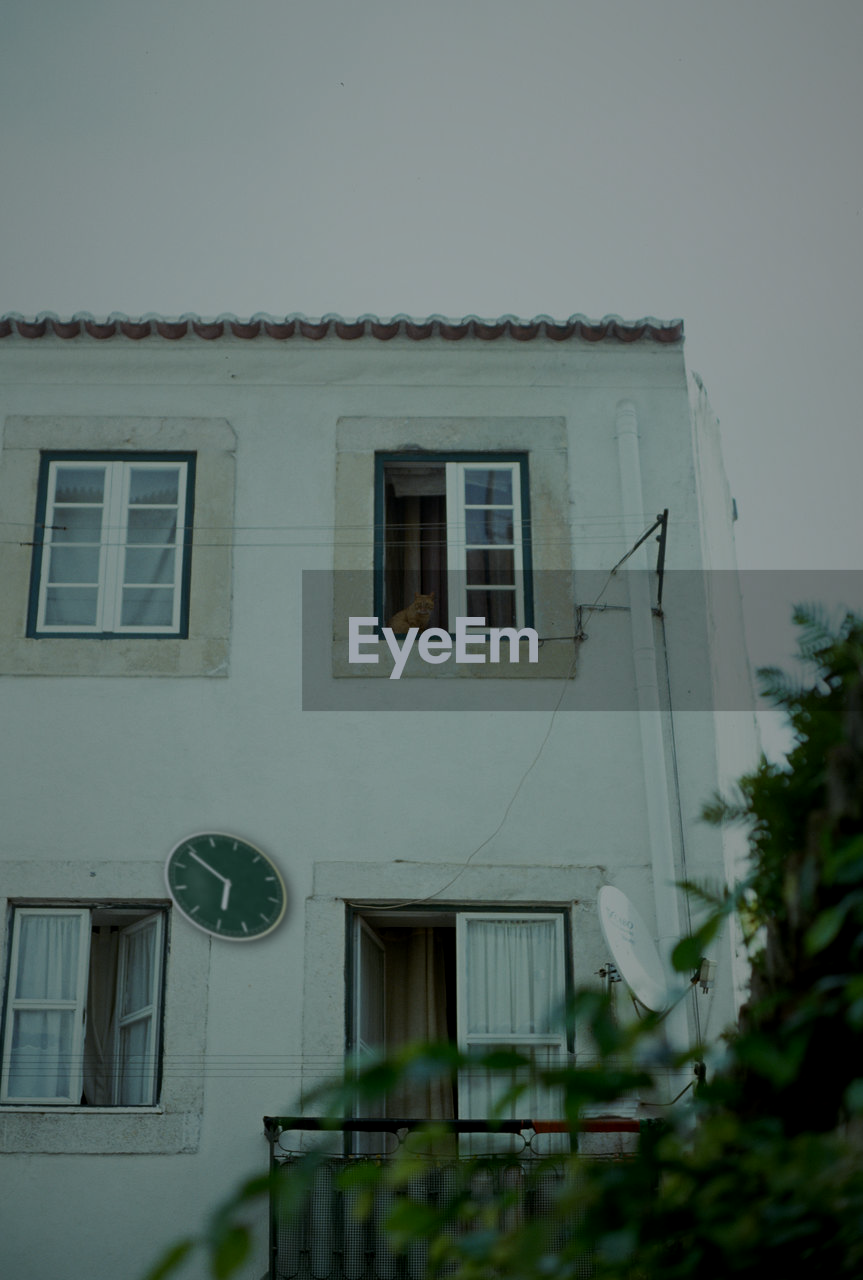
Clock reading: **6:54**
